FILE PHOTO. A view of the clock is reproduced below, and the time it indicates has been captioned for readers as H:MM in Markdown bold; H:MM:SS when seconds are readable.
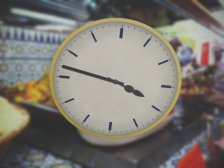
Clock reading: **3:47**
